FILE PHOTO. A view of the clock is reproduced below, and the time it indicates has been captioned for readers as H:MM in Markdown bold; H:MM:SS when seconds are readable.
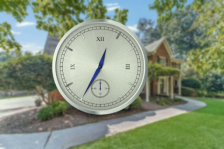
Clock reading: **12:35**
